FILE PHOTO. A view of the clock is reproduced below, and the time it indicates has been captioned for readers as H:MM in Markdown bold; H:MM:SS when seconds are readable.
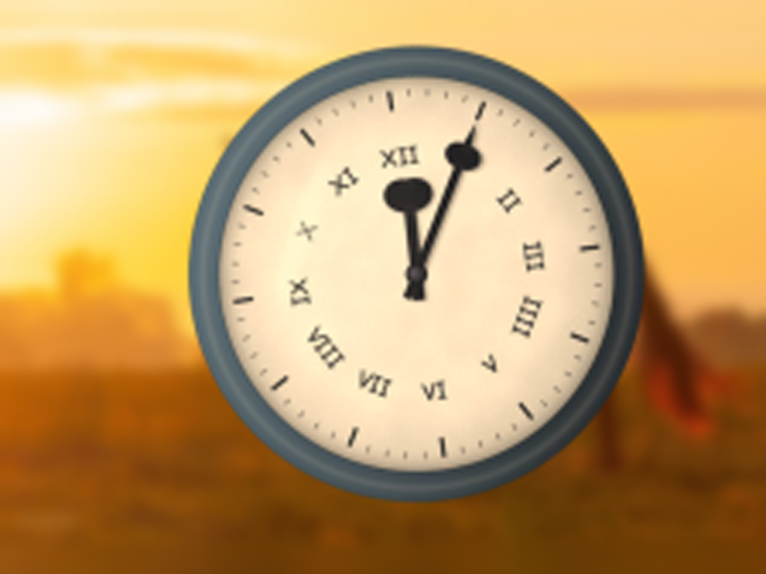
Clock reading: **12:05**
